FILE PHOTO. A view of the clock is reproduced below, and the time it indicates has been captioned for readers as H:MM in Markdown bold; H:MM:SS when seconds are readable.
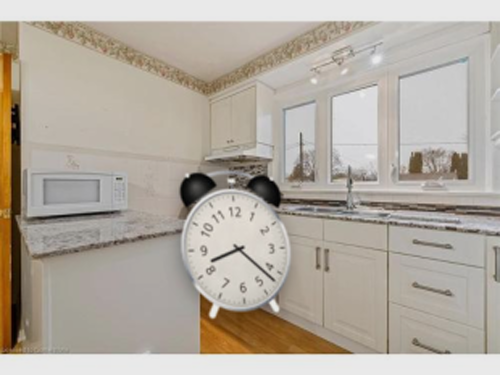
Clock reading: **8:22**
